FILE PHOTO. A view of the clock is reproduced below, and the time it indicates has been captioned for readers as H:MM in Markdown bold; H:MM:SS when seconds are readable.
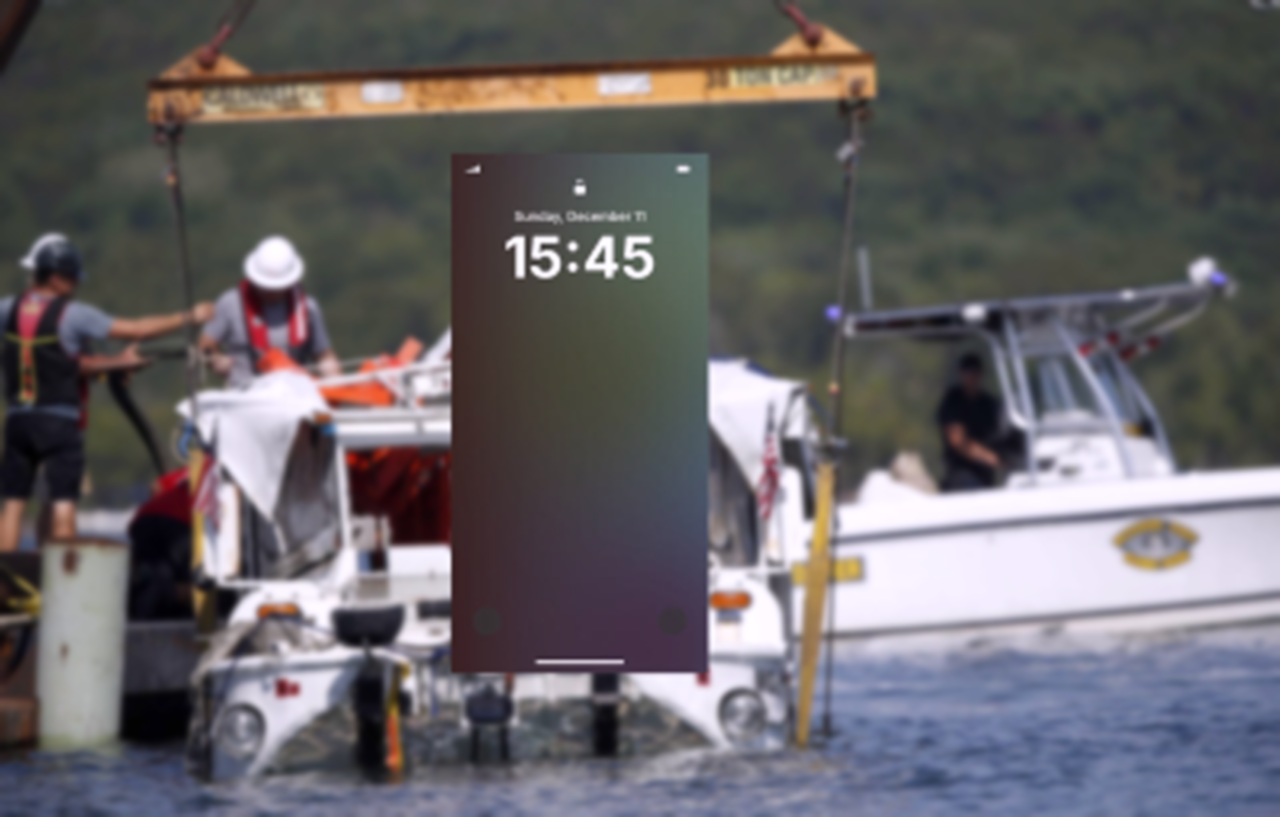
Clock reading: **15:45**
